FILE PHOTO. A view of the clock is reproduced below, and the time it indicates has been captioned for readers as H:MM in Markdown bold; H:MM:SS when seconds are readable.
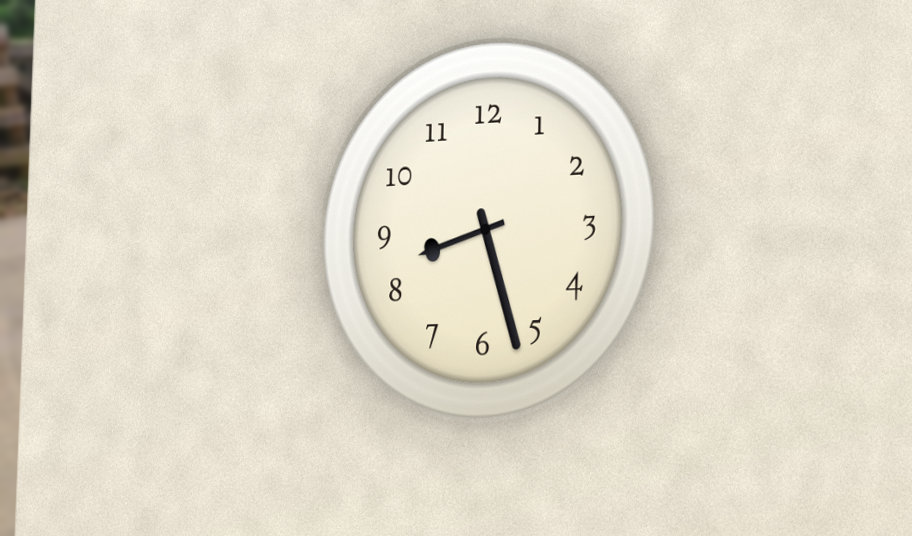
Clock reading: **8:27**
